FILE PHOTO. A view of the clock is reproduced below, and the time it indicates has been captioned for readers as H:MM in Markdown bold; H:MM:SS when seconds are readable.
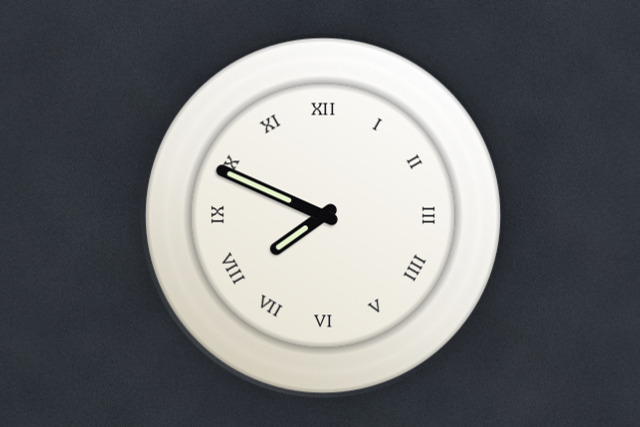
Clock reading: **7:49**
